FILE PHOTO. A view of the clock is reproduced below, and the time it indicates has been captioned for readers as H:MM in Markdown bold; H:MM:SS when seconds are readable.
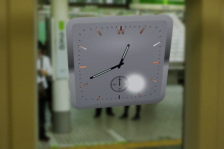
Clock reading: **12:41**
